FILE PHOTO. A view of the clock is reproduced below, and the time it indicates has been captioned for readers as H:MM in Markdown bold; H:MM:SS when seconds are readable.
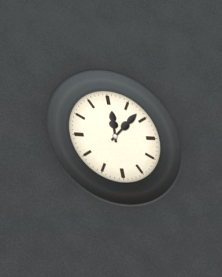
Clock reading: **12:08**
